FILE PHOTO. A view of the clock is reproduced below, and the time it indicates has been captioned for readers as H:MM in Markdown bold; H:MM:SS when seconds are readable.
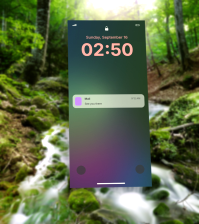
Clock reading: **2:50**
